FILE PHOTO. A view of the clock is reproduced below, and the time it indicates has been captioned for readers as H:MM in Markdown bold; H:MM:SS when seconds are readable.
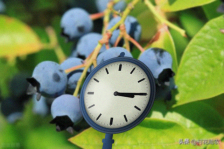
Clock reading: **3:15**
